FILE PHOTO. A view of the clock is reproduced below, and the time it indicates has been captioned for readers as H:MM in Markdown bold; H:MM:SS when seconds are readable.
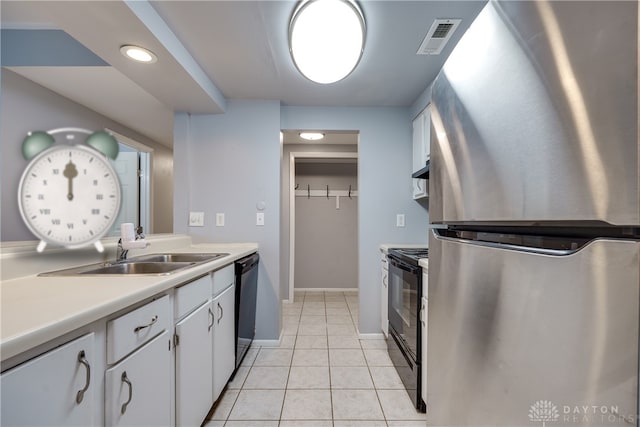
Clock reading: **12:00**
